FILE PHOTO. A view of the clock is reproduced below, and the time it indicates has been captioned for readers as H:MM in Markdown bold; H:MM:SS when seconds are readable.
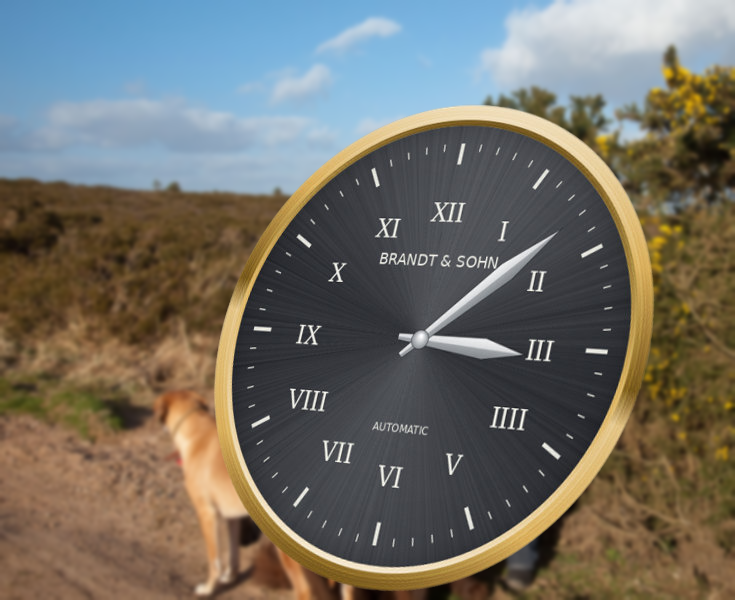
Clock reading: **3:08**
